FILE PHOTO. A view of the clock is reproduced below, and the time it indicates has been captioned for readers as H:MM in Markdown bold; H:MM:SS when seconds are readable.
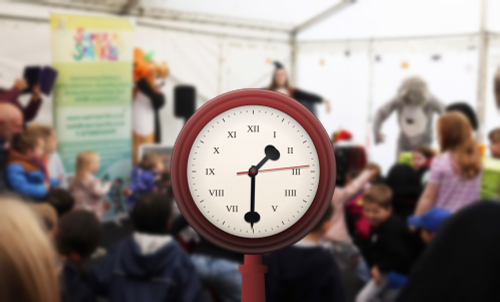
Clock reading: **1:30:14**
